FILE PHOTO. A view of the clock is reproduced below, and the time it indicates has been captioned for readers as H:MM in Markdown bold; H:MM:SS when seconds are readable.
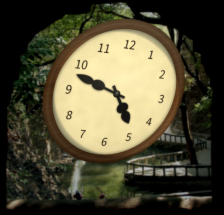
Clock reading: **4:48**
